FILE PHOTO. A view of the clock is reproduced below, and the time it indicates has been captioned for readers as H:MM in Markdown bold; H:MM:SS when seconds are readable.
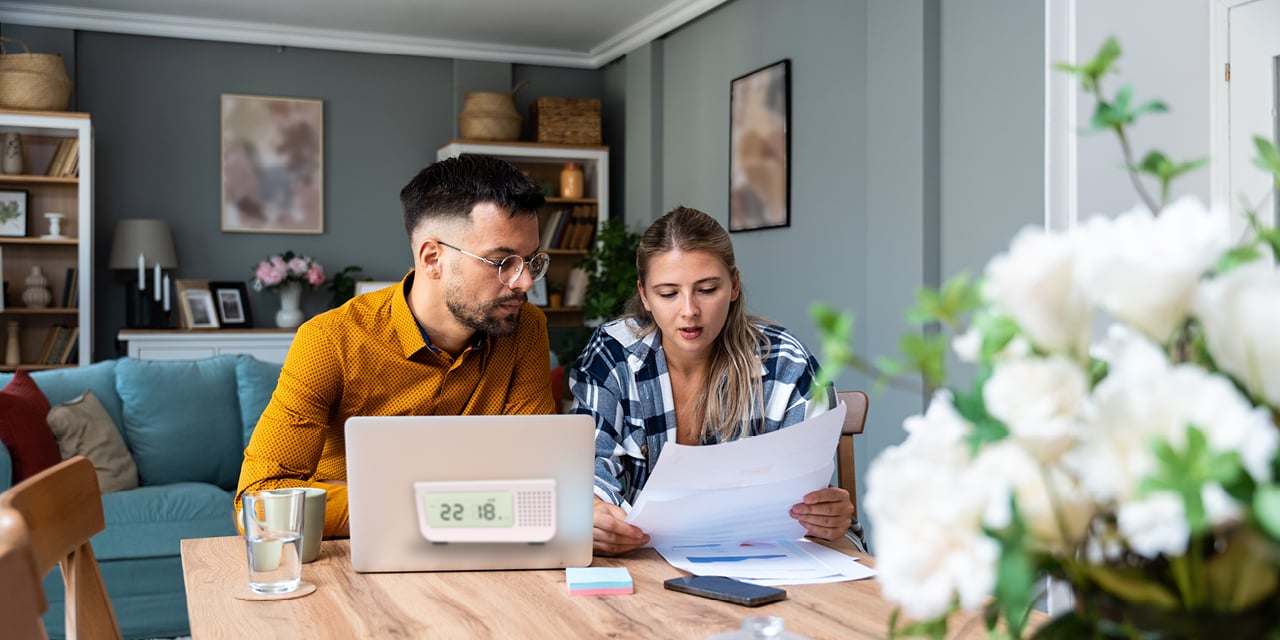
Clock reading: **22:18**
